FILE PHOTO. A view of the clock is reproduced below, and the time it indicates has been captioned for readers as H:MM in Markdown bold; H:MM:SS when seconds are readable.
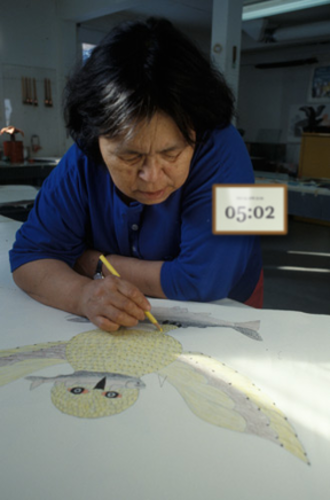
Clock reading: **5:02**
